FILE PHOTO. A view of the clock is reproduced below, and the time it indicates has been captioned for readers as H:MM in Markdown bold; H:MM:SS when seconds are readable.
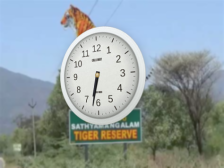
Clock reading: **6:32**
